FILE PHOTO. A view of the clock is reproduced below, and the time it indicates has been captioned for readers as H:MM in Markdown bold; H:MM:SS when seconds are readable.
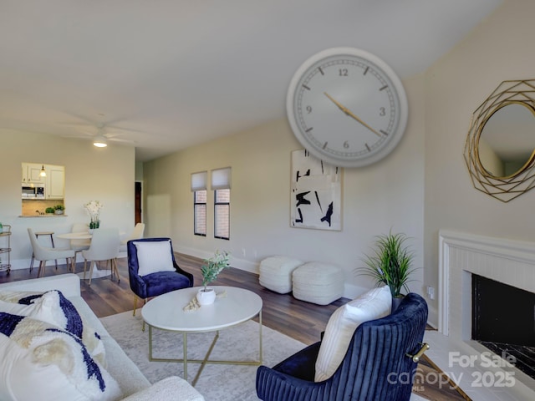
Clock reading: **10:21**
